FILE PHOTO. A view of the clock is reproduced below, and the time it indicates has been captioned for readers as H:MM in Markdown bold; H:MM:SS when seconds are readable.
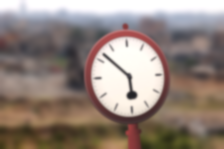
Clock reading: **5:52**
